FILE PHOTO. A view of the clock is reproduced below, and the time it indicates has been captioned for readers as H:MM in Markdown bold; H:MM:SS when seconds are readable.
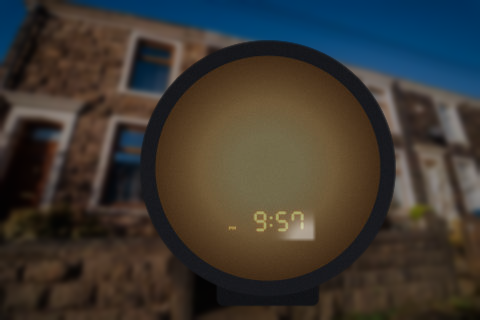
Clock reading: **9:57**
